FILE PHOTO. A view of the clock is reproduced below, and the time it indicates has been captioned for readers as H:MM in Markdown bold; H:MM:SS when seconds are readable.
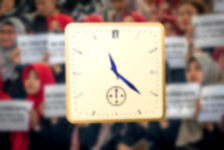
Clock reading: **11:22**
